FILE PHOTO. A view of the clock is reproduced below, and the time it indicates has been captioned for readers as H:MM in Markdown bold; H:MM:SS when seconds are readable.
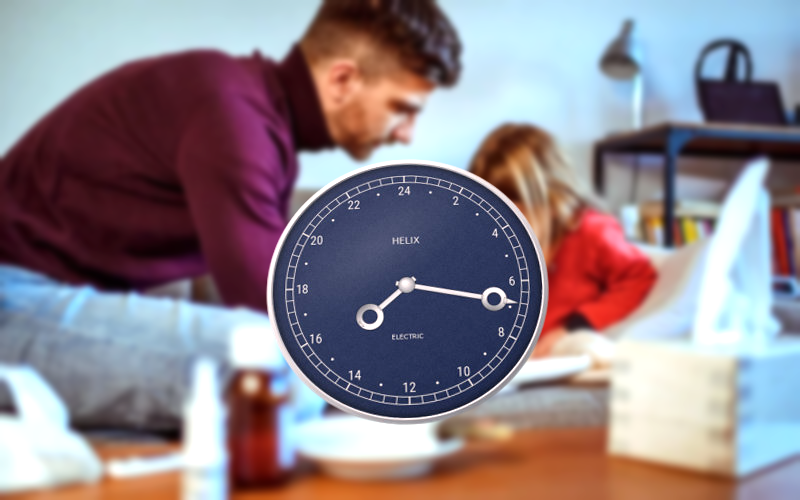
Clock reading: **15:17**
